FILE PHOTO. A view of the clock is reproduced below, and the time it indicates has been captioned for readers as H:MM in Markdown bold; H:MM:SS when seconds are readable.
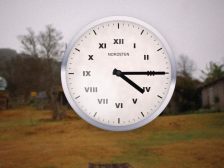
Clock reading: **4:15**
